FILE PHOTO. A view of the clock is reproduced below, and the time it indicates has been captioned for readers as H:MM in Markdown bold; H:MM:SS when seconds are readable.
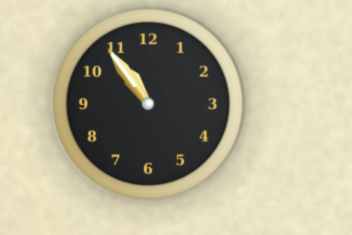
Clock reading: **10:54**
